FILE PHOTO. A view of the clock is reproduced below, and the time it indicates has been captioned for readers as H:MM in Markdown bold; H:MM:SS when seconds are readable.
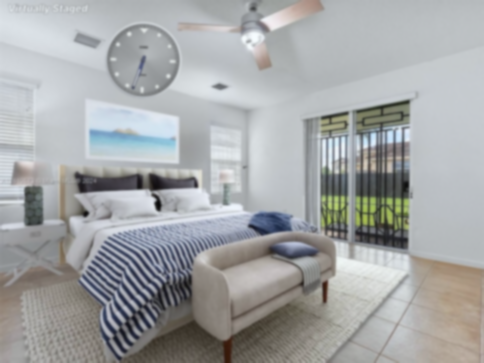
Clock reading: **6:33**
